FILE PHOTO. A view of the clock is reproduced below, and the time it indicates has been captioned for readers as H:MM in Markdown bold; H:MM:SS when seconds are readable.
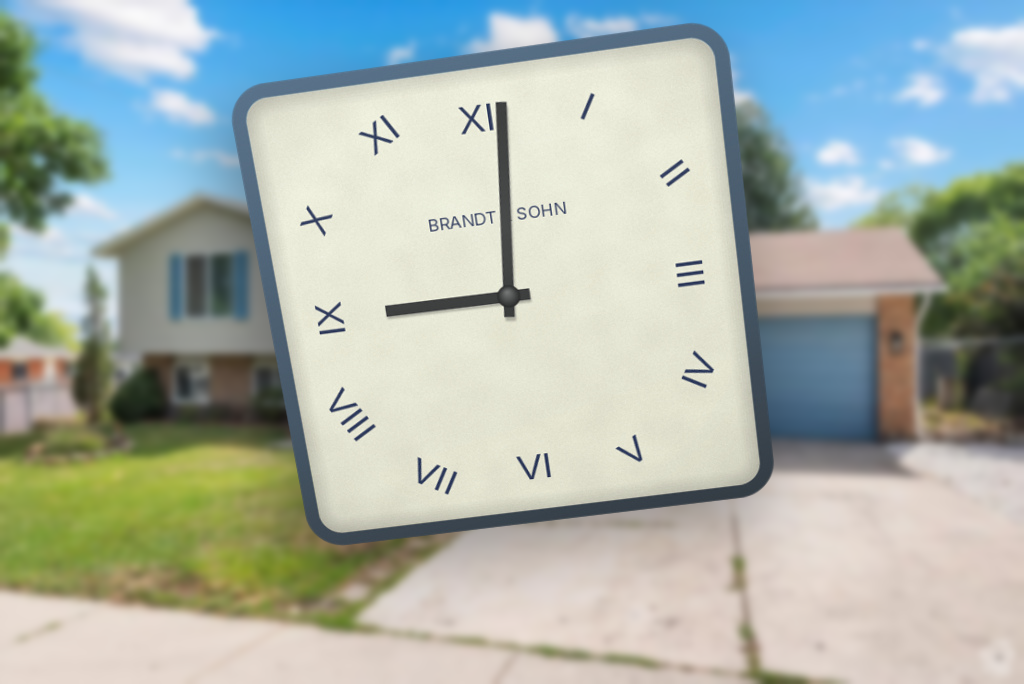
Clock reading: **9:01**
